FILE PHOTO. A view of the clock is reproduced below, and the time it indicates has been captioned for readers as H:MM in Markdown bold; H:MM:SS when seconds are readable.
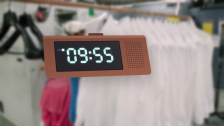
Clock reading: **9:55**
